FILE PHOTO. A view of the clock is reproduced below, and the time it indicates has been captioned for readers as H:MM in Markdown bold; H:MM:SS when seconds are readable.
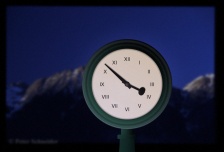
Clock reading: **3:52**
